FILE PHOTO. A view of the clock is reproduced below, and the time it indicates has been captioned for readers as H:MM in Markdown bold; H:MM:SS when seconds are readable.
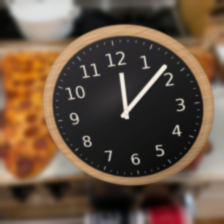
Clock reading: **12:08**
